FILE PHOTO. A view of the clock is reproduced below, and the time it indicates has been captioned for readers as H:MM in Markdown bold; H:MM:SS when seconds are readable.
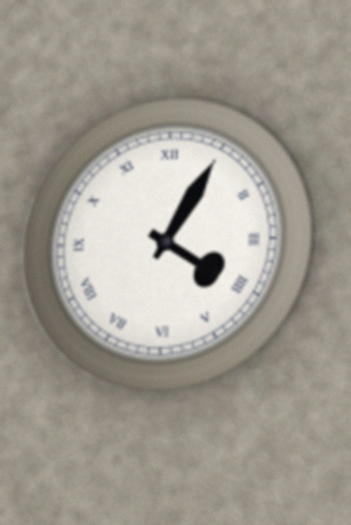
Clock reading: **4:05**
